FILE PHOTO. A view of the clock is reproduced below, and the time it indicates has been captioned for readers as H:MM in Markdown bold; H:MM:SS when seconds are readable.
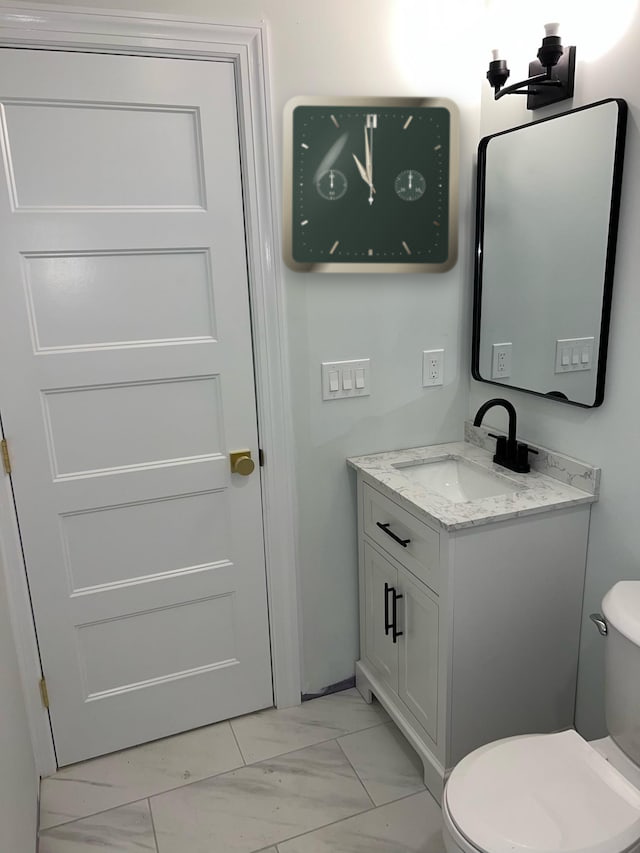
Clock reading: **10:59**
